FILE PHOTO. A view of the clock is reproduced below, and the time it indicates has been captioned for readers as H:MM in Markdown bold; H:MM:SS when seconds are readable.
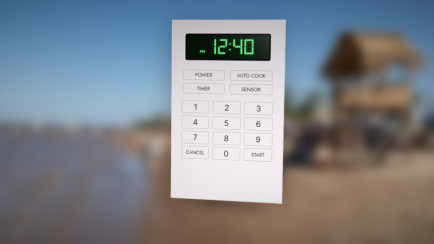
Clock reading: **12:40**
